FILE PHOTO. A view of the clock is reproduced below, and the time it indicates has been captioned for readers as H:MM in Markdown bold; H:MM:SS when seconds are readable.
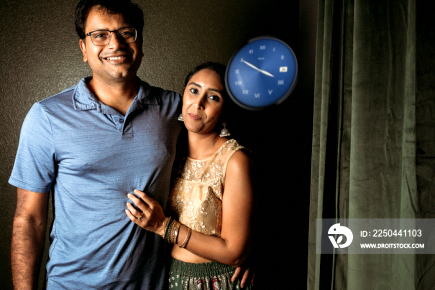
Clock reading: **3:50**
